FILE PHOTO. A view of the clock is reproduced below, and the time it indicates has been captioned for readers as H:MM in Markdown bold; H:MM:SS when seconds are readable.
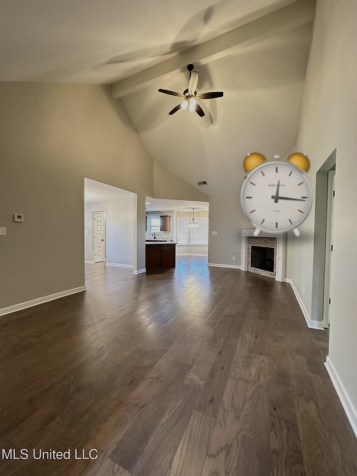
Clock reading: **12:16**
